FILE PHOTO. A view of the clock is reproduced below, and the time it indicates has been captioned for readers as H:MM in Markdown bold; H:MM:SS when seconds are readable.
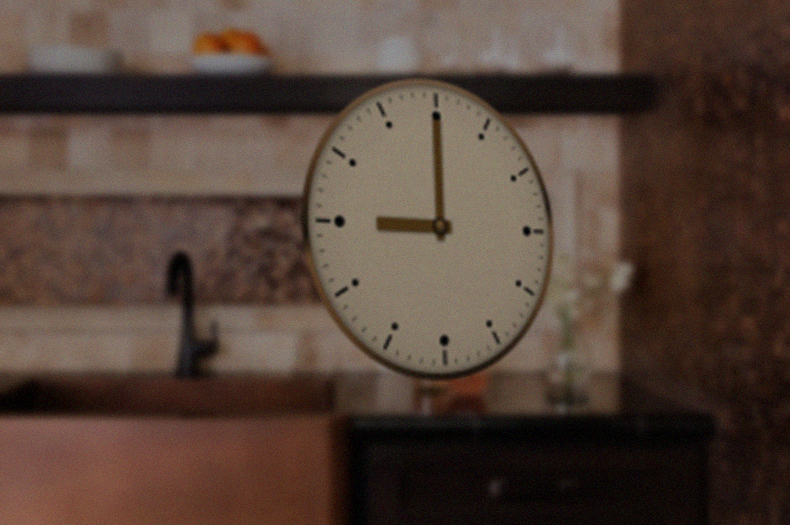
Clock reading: **9:00**
